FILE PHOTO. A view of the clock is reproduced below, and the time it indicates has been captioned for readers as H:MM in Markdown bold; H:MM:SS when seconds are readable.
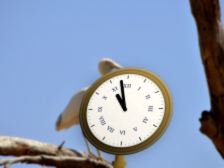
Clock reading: **10:58**
